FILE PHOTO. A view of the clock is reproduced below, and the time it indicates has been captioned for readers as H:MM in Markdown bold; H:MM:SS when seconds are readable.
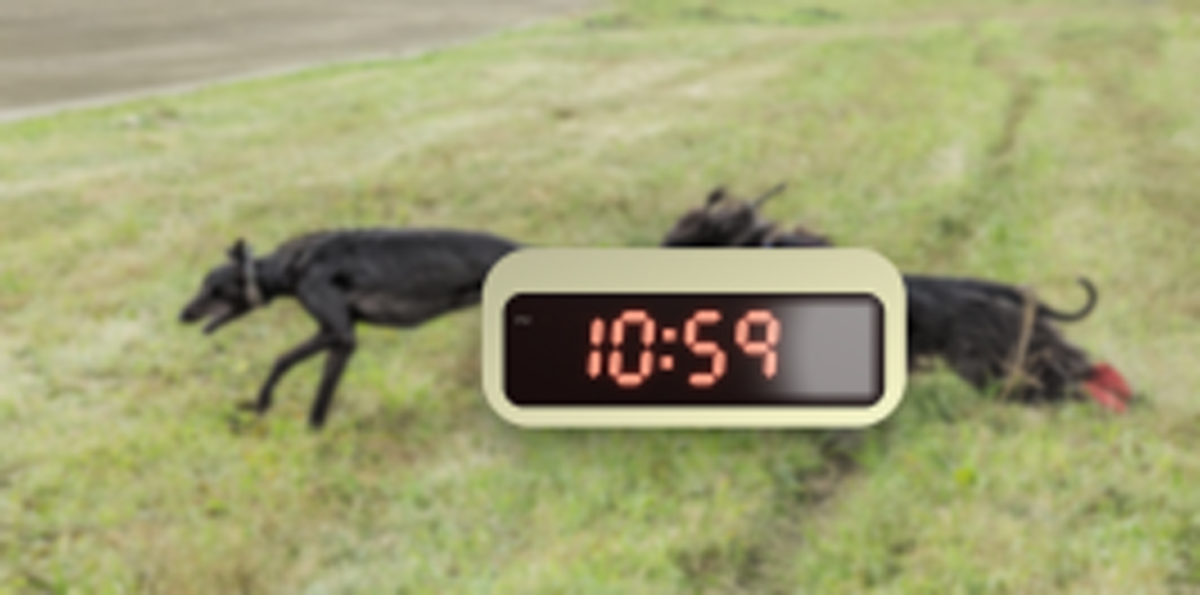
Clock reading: **10:59**
